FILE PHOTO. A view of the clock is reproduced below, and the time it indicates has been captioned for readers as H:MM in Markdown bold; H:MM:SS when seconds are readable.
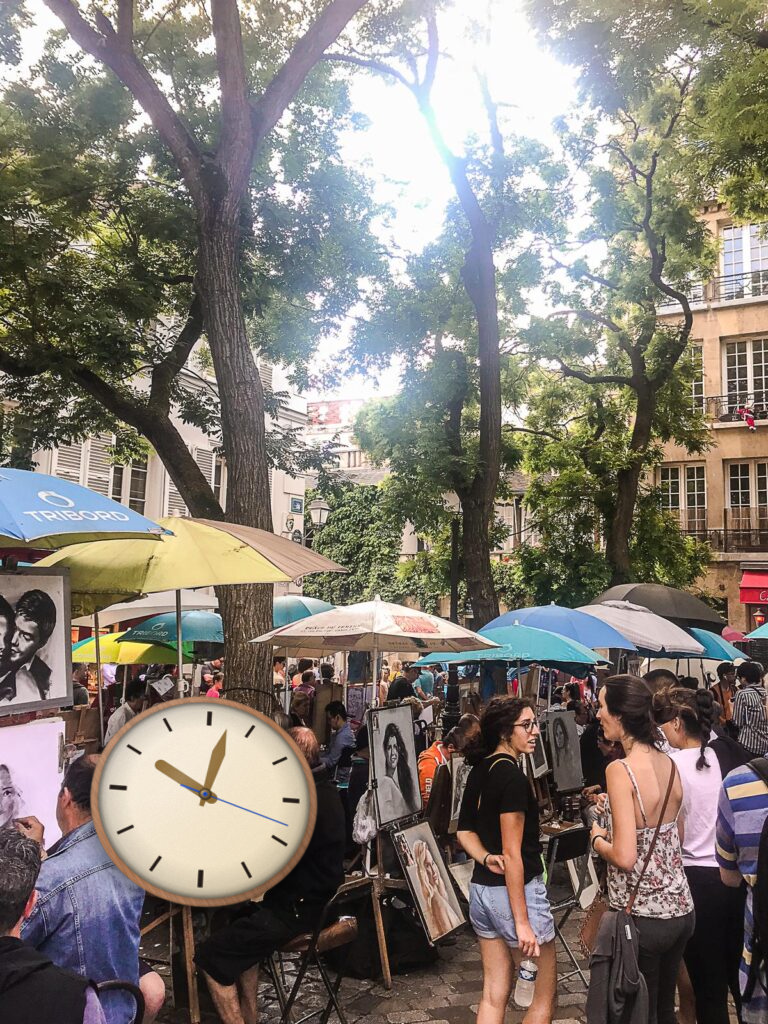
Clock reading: **10:02:18**
